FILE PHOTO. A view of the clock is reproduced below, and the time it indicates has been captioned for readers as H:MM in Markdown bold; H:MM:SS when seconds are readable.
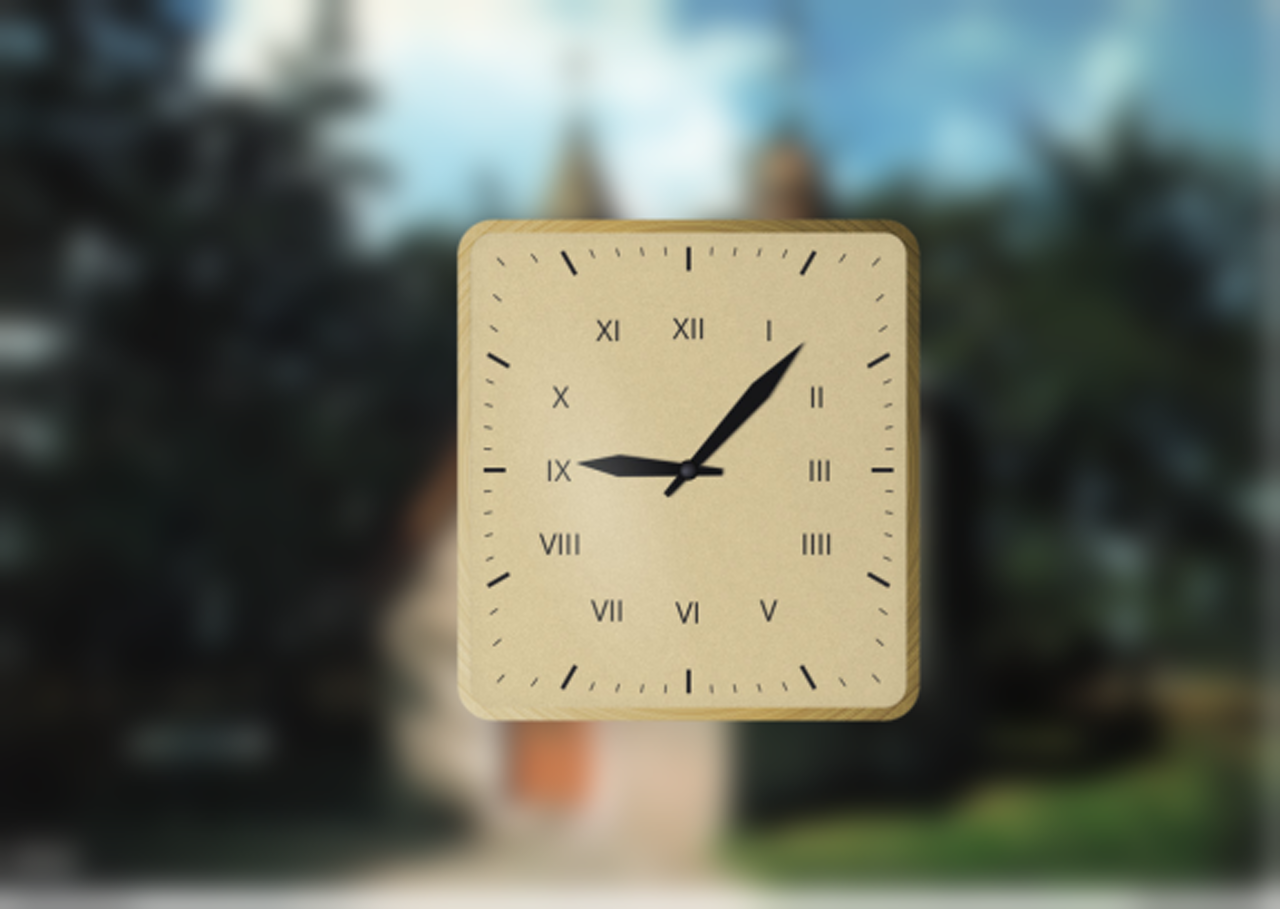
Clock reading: **9:07**
